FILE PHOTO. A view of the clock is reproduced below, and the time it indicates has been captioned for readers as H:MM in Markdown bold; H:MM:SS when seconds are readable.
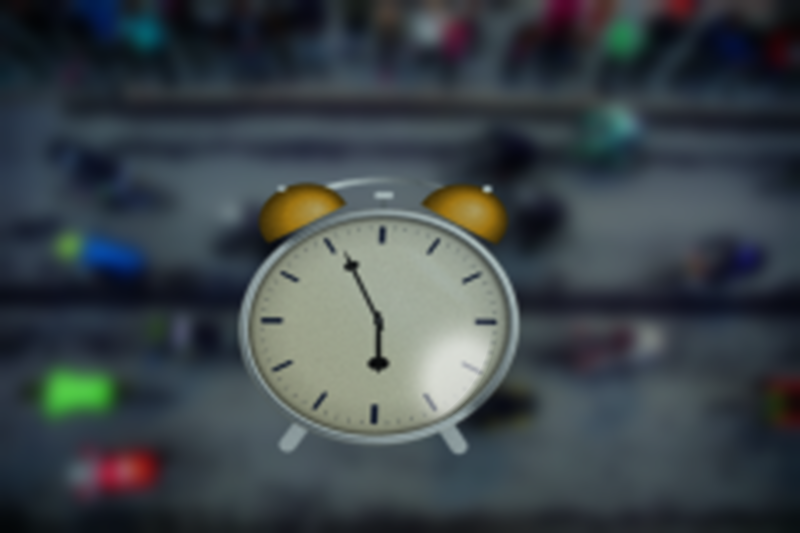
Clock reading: **5:56**
